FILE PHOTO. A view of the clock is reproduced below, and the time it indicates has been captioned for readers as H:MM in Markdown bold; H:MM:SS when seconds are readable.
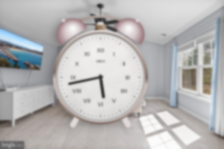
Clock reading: **5:43**
